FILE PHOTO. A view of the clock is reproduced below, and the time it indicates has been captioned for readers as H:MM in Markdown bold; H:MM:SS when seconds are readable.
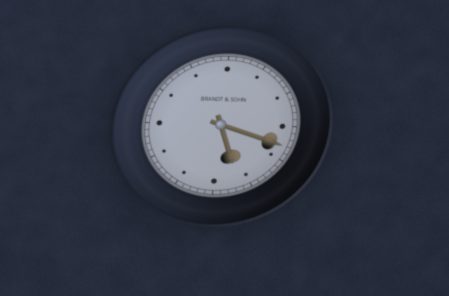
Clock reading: **5:18**
